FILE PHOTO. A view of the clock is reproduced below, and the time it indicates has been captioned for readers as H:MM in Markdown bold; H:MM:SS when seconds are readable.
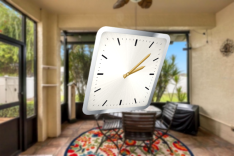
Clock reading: **2:07**
